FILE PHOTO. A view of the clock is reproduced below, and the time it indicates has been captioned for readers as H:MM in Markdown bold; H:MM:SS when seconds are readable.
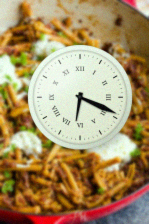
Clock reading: **6:19**
